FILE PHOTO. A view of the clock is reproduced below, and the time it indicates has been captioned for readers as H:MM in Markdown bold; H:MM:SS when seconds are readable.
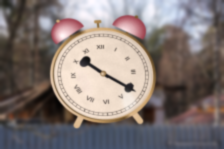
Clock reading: **10:21**
